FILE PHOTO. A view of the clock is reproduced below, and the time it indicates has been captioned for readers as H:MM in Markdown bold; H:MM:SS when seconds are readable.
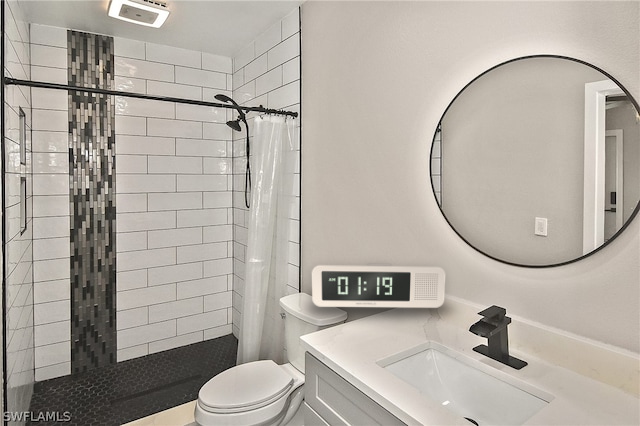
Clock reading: **1:19**
